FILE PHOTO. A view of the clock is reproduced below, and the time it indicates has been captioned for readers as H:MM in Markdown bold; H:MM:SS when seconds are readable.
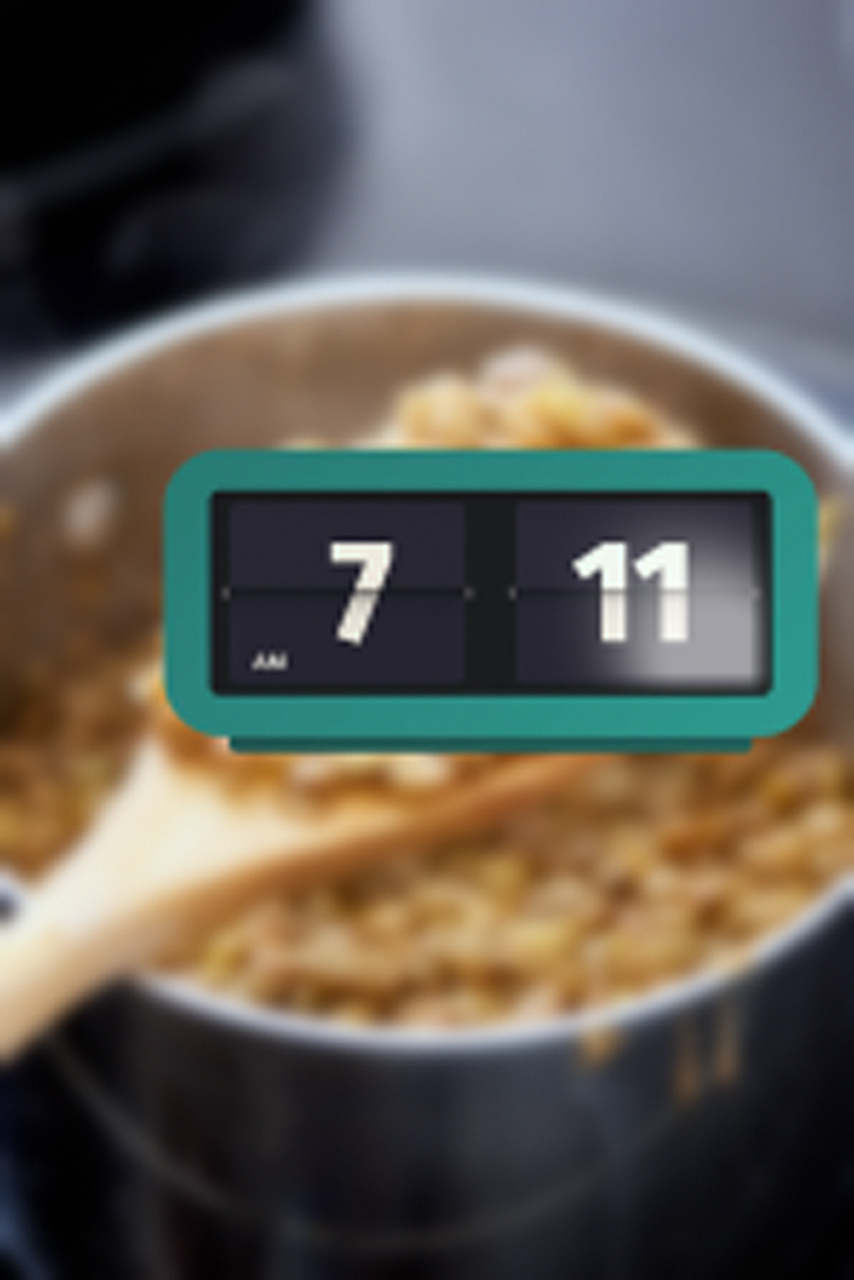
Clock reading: **7:11**
